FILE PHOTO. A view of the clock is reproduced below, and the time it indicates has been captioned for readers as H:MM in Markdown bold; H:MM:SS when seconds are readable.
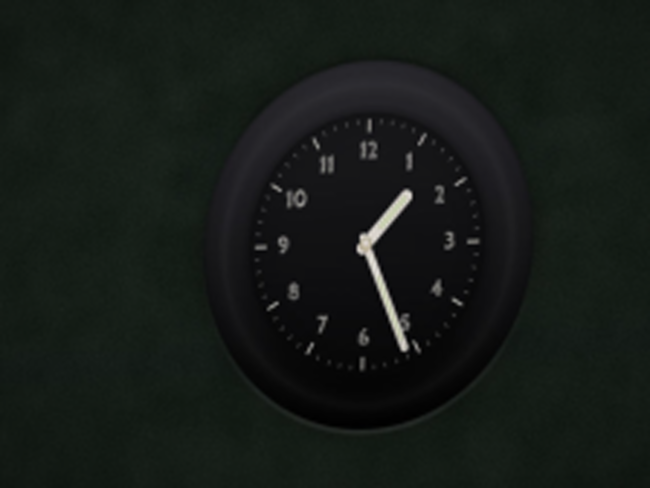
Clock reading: **1:26**
